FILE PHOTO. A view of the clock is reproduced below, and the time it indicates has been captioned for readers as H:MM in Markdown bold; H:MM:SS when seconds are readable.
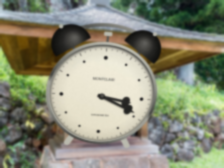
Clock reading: **3:19**
